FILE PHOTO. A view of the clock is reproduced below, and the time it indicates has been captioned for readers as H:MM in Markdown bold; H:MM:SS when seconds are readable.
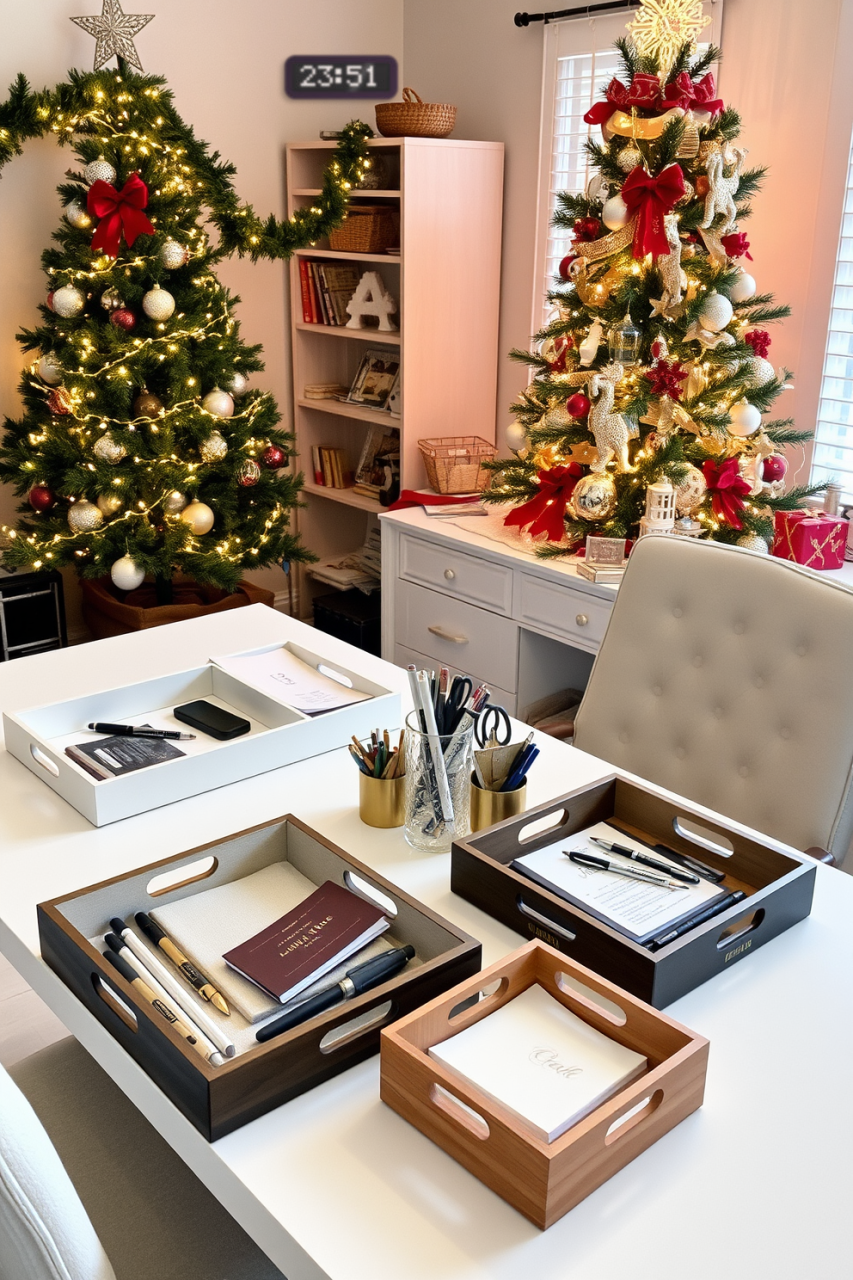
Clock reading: **23:51**
